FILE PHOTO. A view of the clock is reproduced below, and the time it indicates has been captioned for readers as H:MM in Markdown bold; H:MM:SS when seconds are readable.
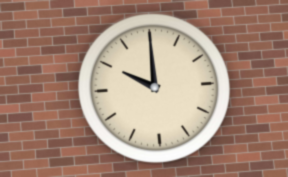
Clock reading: **10:00**
